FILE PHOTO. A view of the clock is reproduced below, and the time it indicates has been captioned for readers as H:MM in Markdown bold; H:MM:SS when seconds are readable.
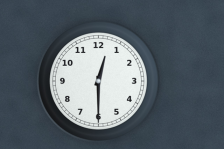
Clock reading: **12:30**
